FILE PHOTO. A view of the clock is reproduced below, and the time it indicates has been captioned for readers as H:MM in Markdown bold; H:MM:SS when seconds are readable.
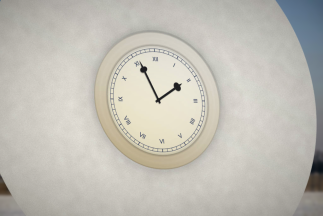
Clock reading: **1:56**
